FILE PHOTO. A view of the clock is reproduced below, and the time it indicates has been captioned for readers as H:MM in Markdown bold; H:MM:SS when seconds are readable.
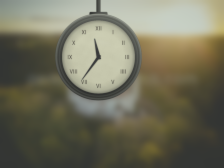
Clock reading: **11:36**
